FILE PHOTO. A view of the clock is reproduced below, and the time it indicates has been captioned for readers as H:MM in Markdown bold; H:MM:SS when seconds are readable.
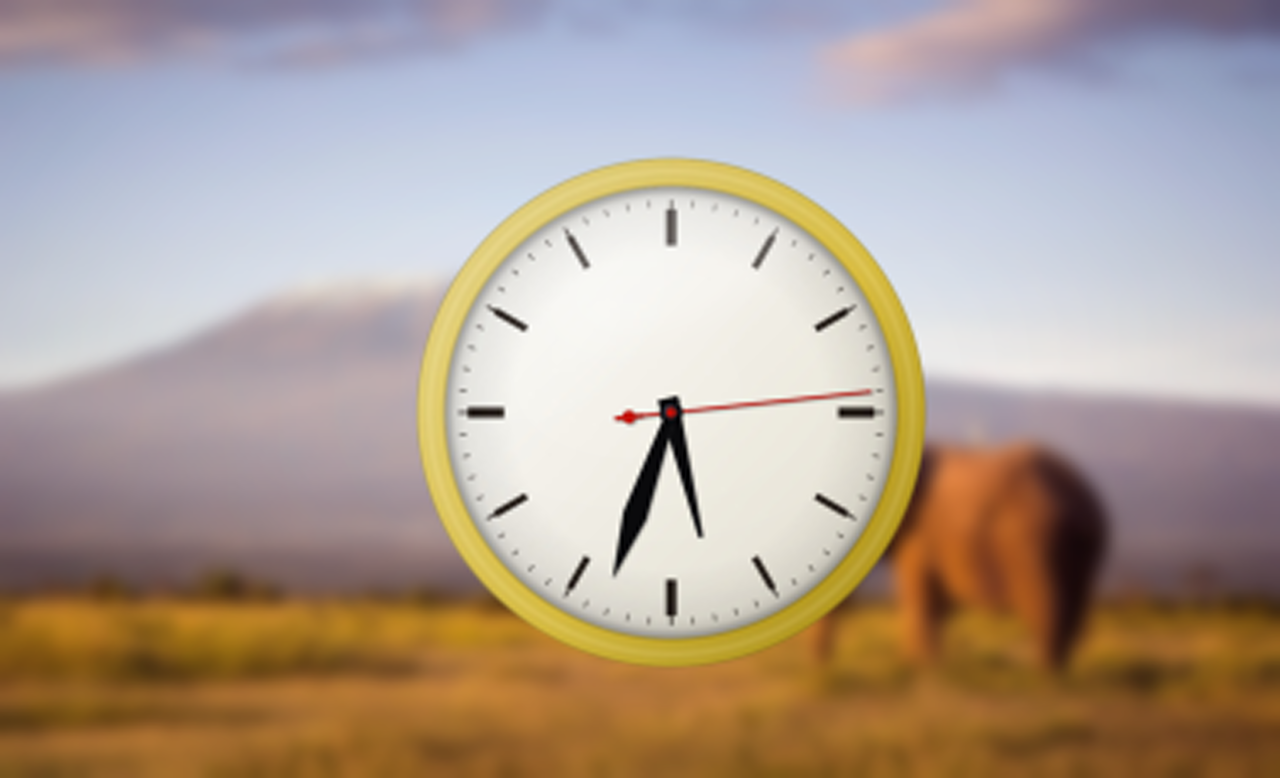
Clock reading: **5:33:14**
